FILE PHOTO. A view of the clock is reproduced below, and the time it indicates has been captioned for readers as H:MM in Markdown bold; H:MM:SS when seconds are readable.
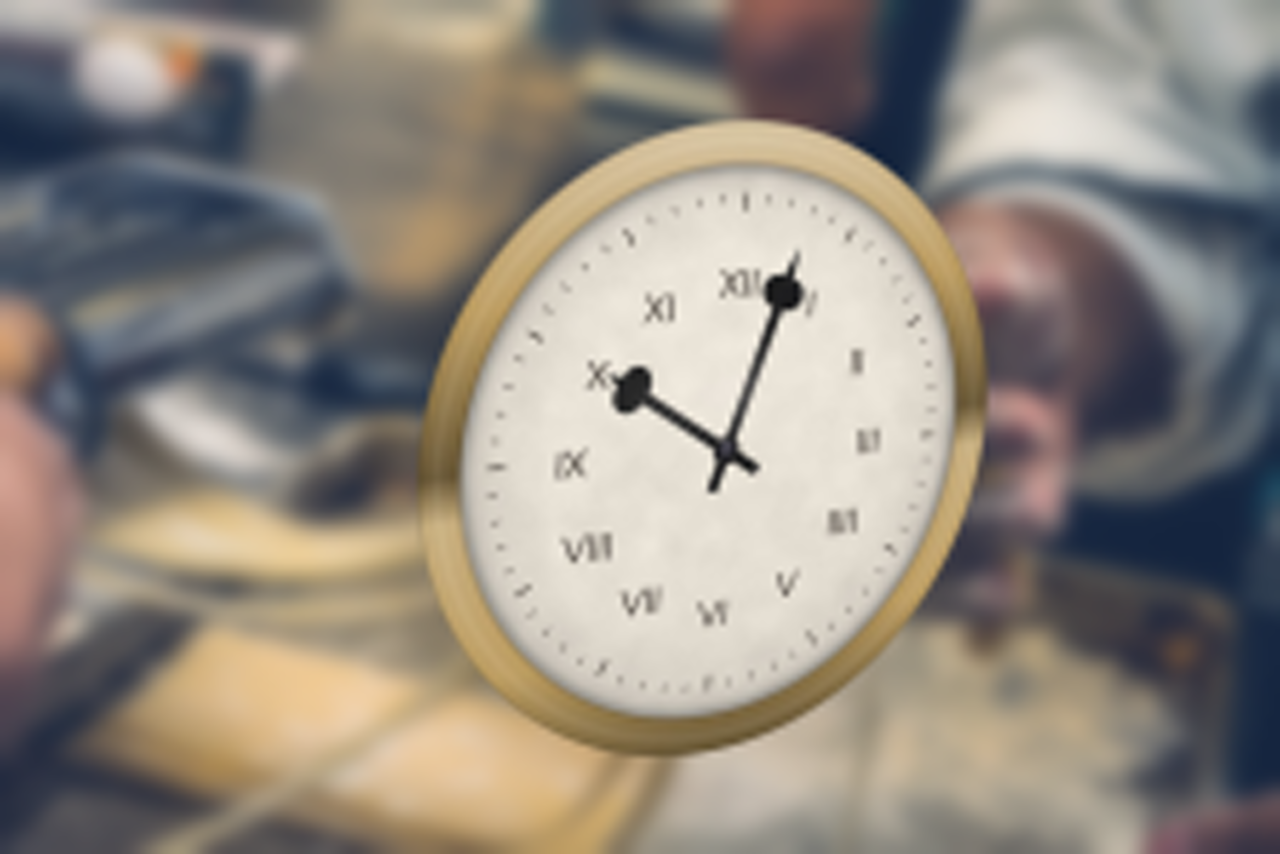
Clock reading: **10:03**
